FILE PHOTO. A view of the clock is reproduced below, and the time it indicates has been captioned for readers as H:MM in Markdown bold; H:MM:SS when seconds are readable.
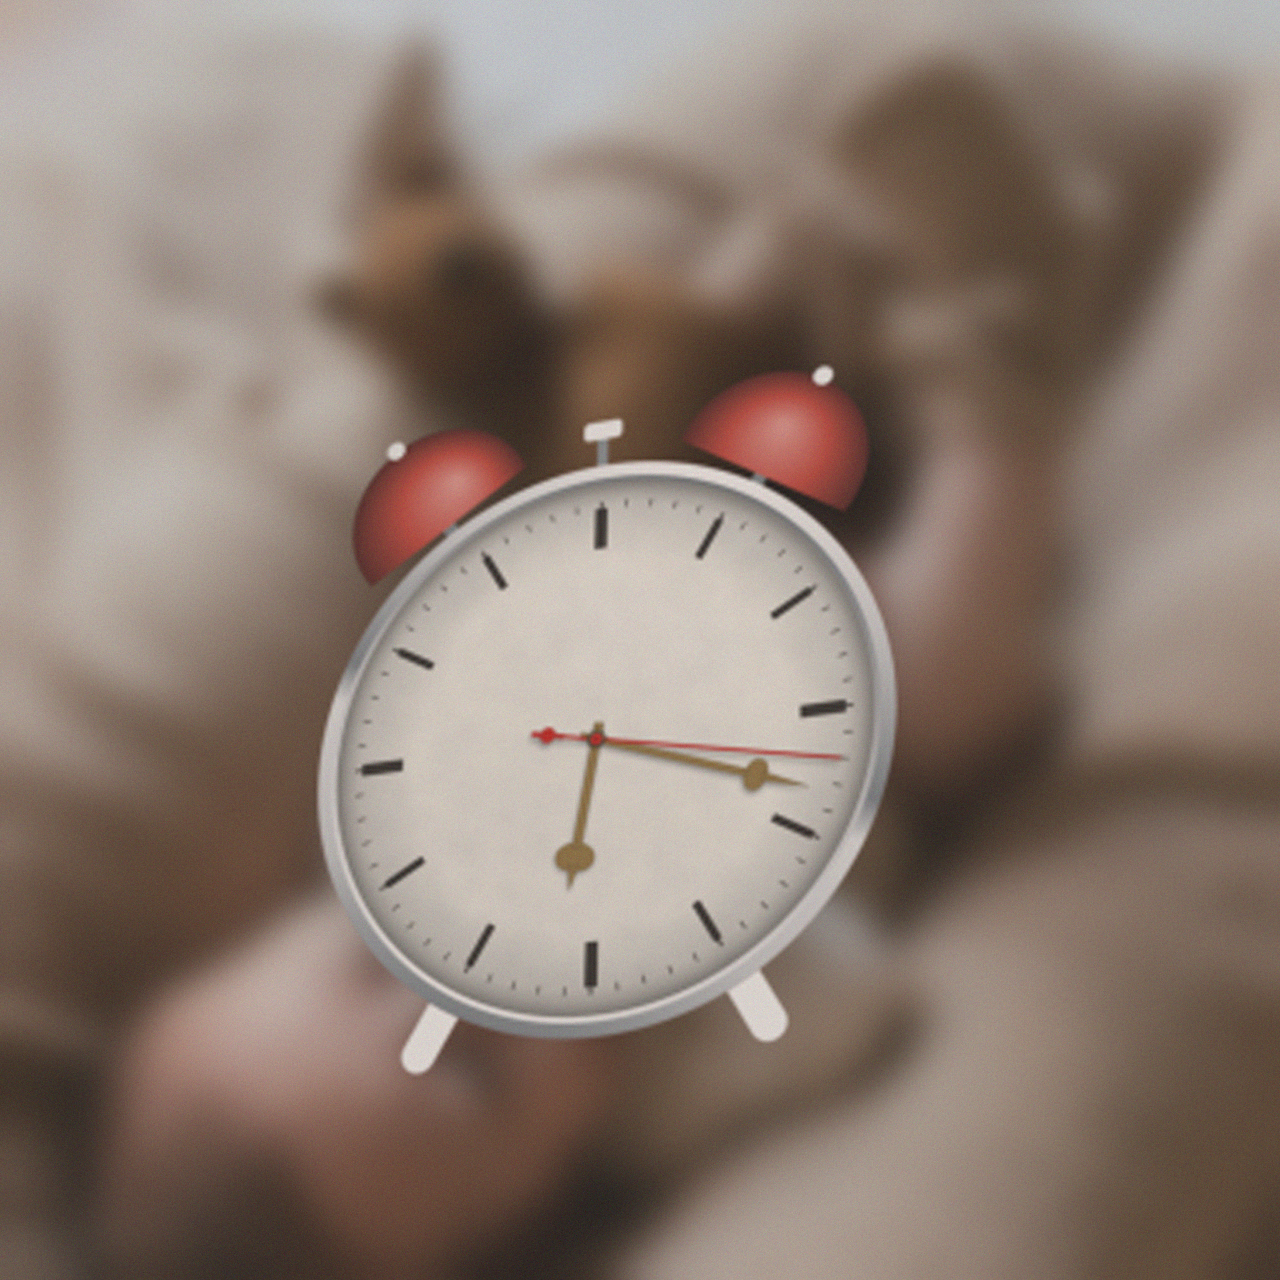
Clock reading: **6:18:17**
